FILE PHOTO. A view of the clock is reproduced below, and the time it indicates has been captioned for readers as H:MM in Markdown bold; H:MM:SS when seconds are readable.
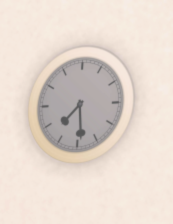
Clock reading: **7:29**
